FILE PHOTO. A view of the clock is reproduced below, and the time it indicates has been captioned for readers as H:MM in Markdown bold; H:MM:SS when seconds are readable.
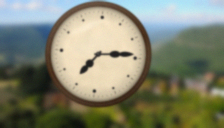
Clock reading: **7:14**
